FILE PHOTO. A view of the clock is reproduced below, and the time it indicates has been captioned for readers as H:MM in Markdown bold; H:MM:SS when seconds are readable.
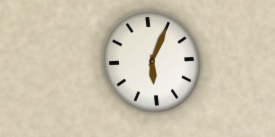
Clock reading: **6:05**
